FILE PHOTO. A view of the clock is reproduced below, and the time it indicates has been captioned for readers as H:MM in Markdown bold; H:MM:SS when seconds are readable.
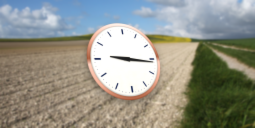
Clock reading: **9:16**
